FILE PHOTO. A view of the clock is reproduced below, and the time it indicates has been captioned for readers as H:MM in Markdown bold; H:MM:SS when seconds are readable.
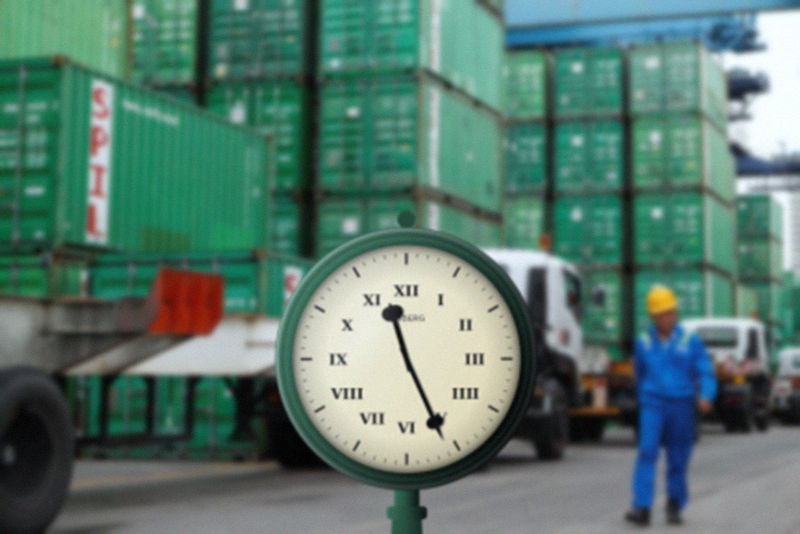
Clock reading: **11:26**
